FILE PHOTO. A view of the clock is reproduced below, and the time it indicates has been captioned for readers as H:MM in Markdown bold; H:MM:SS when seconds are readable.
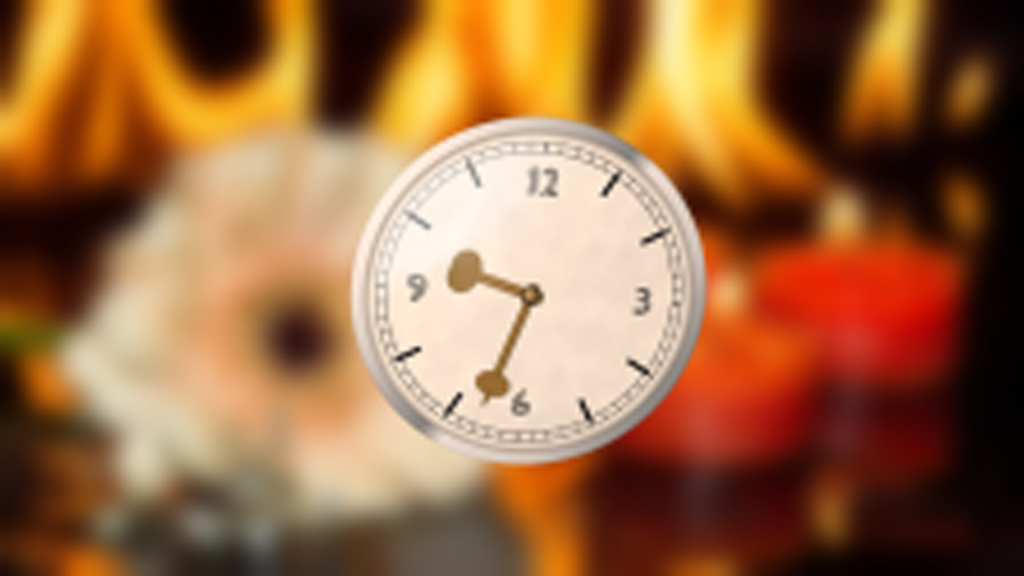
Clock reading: **9:33**
